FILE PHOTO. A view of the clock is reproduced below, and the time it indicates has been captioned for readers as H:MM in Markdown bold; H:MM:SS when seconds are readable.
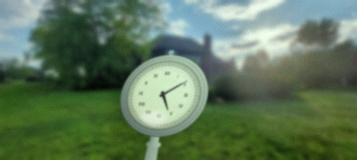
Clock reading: **5:09**
